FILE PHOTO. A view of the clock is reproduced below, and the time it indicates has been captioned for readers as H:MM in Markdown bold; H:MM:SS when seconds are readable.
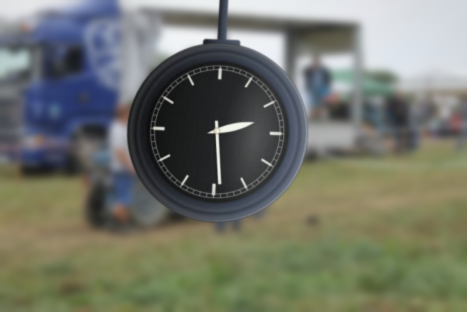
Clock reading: **2:29**
